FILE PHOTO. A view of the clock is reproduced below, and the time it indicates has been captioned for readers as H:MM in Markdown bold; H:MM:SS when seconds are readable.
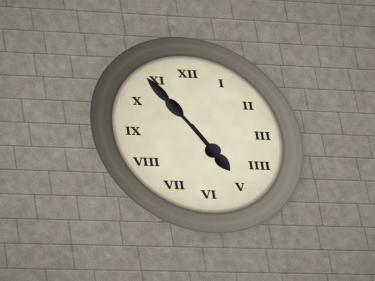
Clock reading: **4:54**
